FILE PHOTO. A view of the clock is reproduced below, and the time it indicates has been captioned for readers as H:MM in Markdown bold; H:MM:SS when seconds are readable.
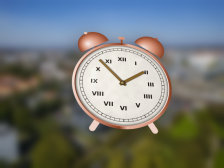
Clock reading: **1:53**
